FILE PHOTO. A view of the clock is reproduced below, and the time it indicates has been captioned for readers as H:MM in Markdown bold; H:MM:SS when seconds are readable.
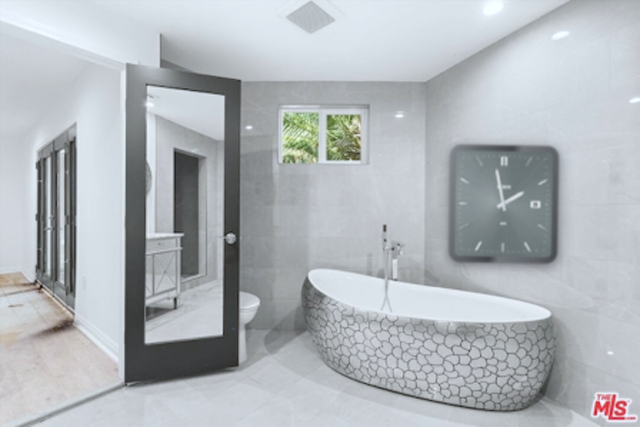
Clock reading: **1:58**
